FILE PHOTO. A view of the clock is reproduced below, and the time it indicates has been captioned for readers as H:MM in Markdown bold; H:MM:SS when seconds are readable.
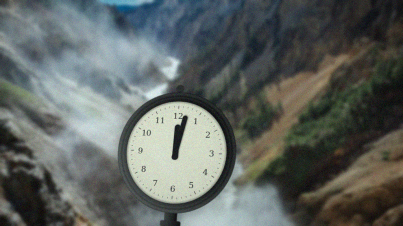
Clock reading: **12:02**
